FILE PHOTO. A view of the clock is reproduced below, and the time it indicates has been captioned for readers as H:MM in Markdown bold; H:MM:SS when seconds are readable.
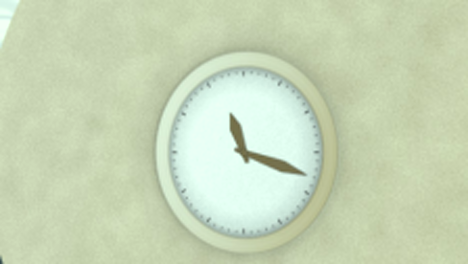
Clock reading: **11:18**
